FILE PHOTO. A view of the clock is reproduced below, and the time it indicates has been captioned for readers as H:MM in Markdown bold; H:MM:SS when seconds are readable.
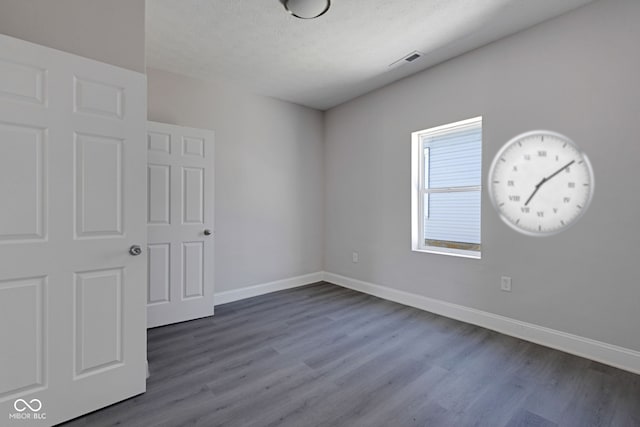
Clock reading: **7:09**
